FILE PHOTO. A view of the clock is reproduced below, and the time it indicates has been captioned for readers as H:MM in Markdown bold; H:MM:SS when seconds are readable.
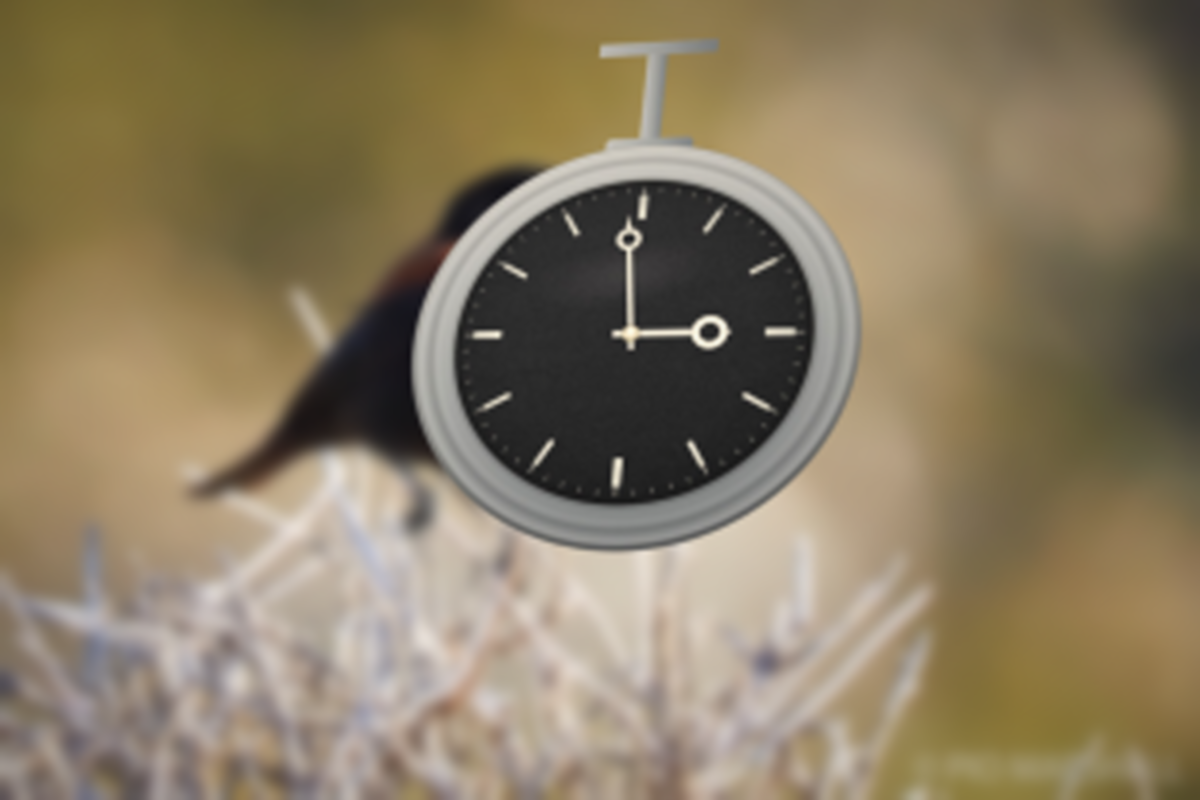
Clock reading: **2:59**
